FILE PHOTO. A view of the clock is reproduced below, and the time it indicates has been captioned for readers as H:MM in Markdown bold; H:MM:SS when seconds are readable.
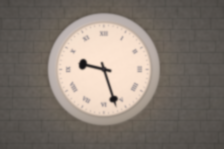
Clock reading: **9:27**
